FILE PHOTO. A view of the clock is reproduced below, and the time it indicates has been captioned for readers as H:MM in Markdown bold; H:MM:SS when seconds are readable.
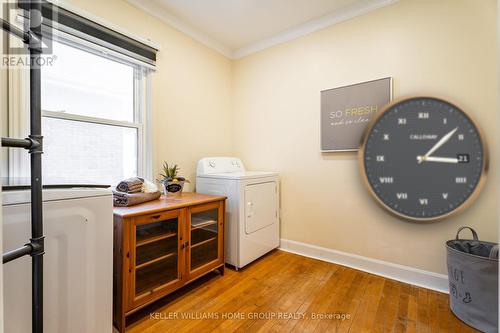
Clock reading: **3:08**
